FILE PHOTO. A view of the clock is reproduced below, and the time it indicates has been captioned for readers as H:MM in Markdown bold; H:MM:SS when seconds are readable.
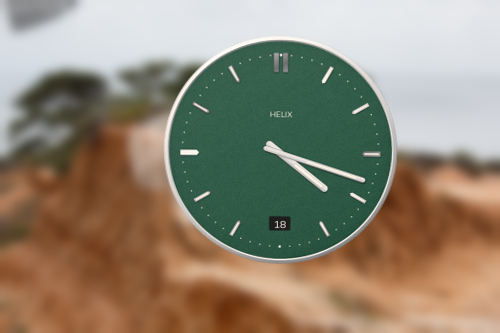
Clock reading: **4:18**
